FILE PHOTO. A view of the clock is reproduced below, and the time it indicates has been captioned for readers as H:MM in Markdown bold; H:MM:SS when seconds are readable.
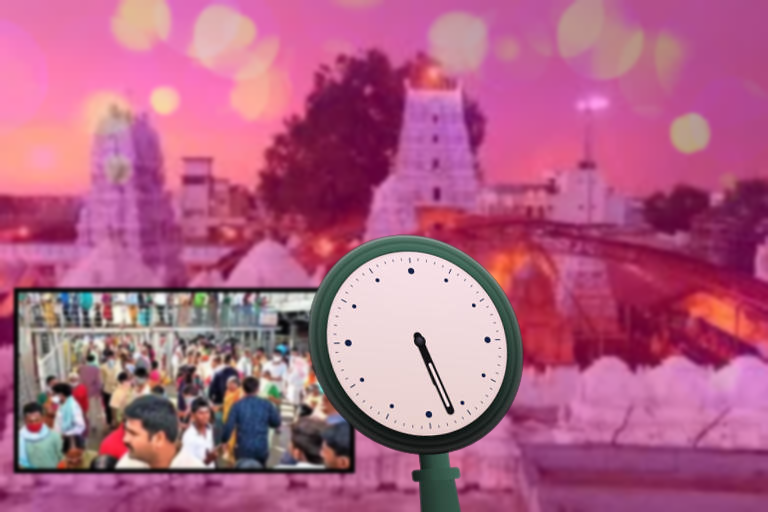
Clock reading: **5:27**
